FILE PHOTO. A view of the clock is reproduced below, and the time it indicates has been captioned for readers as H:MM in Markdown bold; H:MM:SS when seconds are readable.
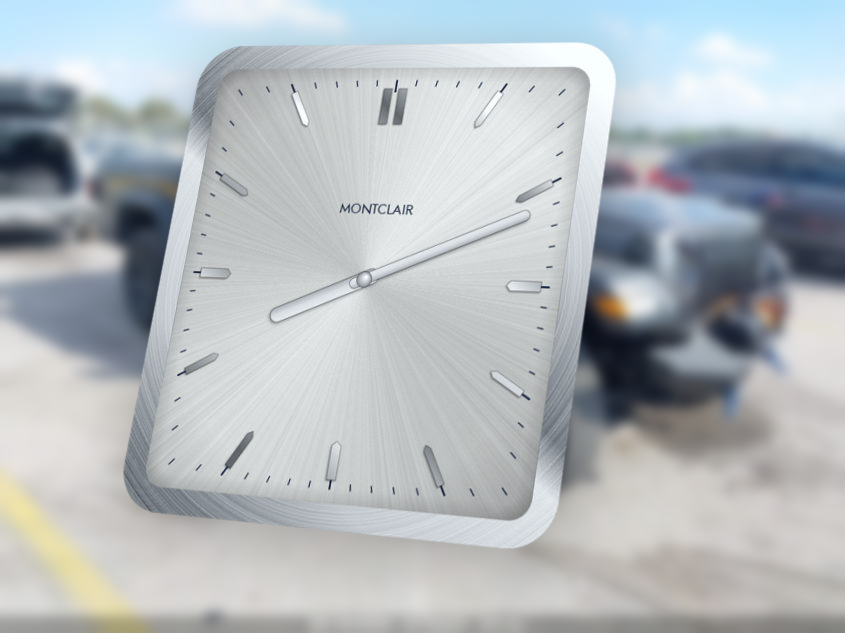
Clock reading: **8:11**
